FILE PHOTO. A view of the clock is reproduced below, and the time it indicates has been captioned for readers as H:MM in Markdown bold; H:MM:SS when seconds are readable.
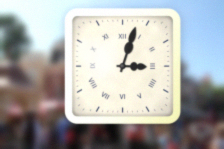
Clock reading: **3:03**
